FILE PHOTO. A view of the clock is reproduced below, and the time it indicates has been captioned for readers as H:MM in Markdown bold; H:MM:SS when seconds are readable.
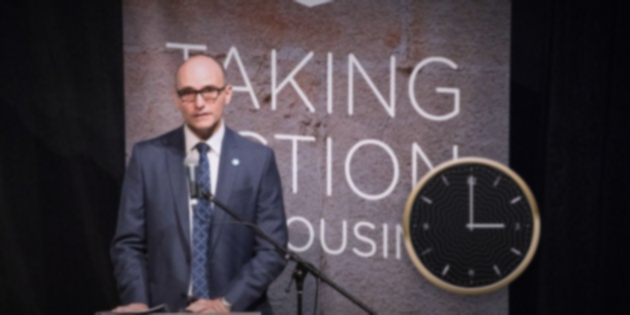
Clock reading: **3:00**
